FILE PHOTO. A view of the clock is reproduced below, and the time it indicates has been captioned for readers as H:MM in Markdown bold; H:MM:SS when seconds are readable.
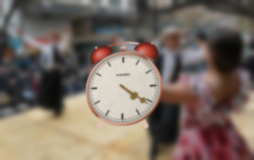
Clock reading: **4:21**
